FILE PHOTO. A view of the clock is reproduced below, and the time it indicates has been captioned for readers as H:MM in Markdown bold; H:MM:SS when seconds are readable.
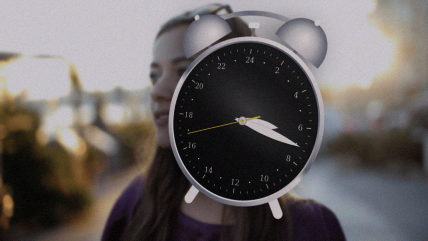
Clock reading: **6:17:42**
